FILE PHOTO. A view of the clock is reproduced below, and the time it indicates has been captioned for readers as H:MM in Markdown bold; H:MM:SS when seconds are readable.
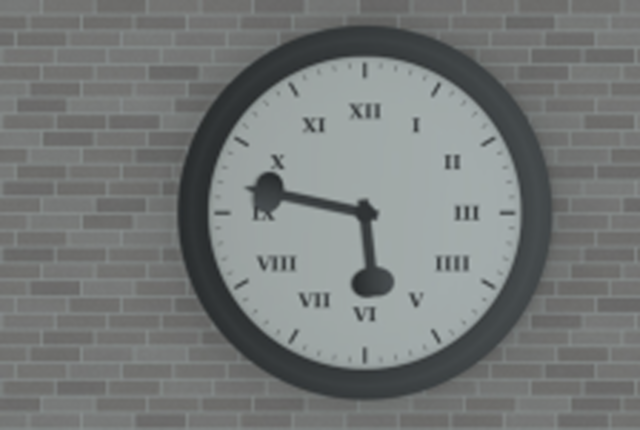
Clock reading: **5:47**
